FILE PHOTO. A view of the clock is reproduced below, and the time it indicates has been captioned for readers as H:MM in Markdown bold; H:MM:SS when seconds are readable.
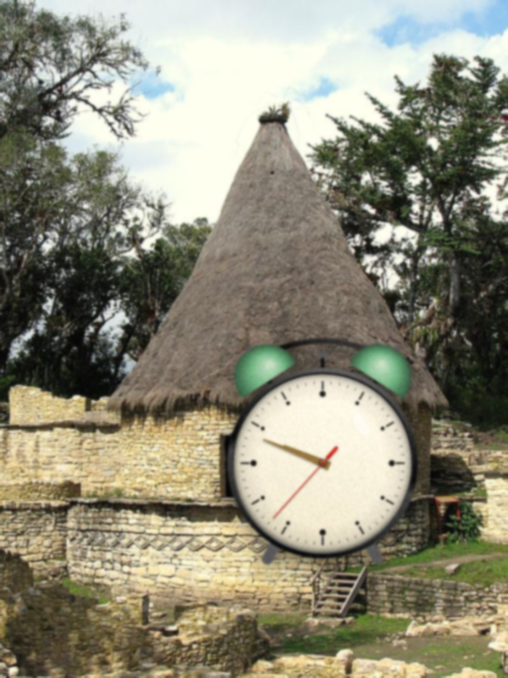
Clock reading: **9:48:37**
